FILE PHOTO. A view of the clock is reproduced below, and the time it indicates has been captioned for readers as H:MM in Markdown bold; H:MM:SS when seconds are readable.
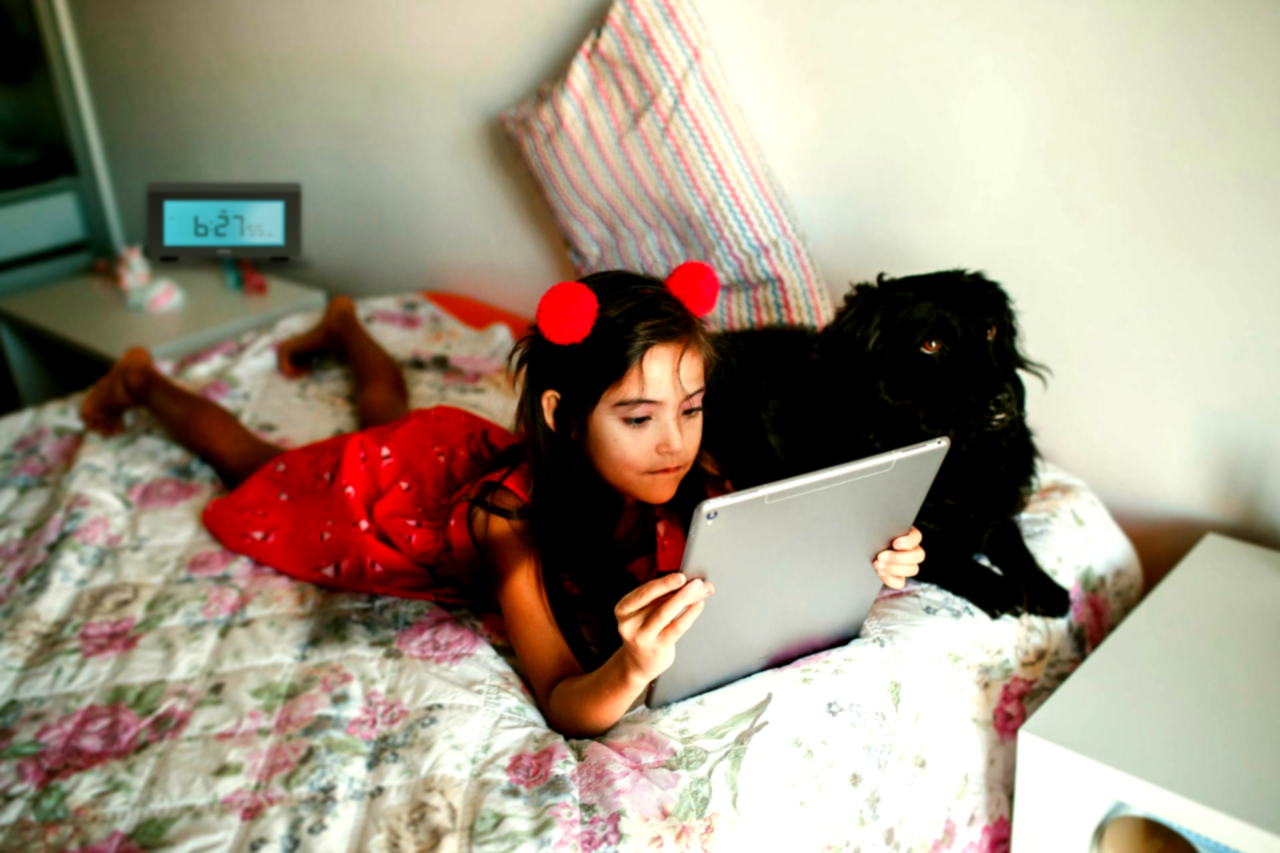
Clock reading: **6:27**
